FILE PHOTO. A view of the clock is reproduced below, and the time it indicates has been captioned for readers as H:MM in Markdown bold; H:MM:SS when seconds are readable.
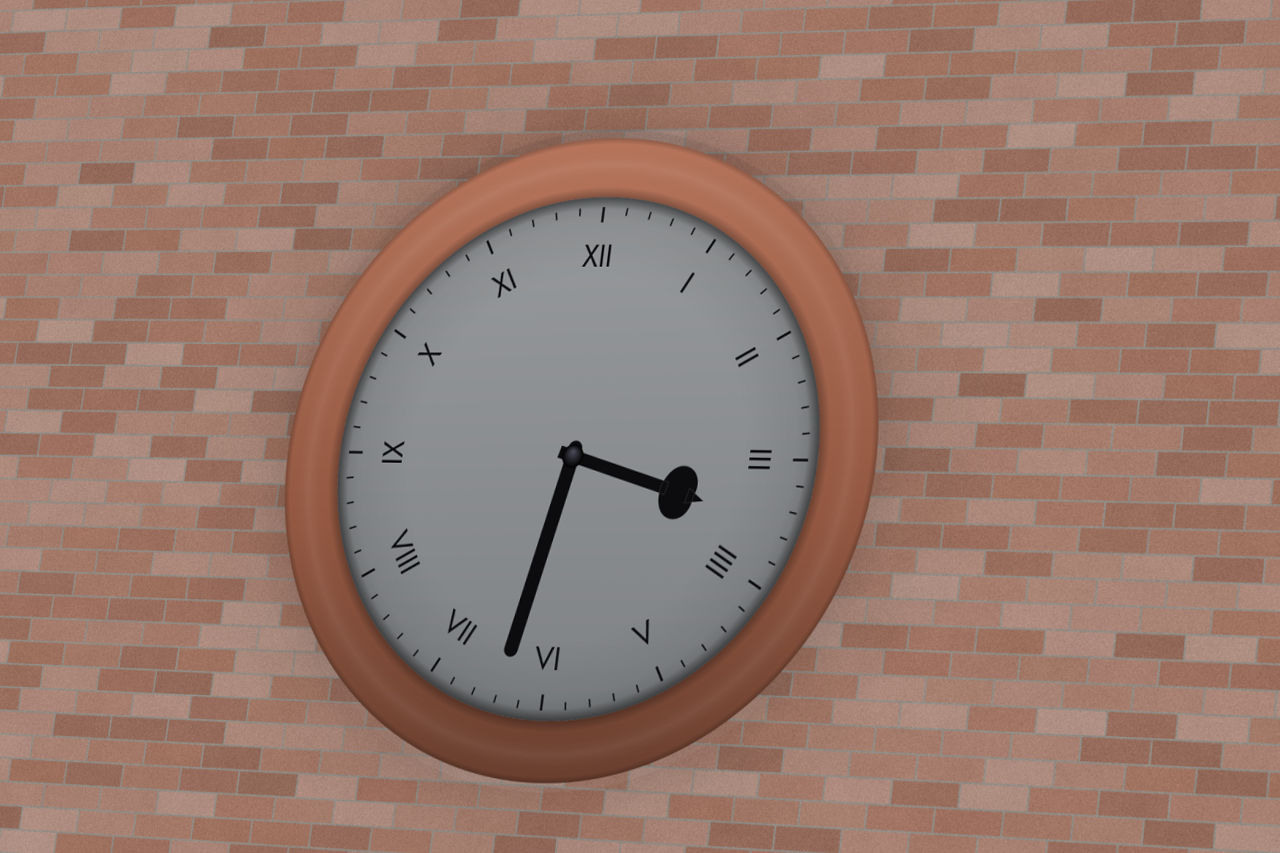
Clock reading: **3:32**
